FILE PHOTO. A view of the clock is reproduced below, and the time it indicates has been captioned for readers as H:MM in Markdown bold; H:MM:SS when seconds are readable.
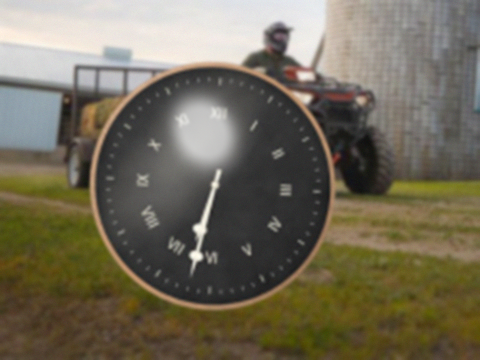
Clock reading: **6:32**
